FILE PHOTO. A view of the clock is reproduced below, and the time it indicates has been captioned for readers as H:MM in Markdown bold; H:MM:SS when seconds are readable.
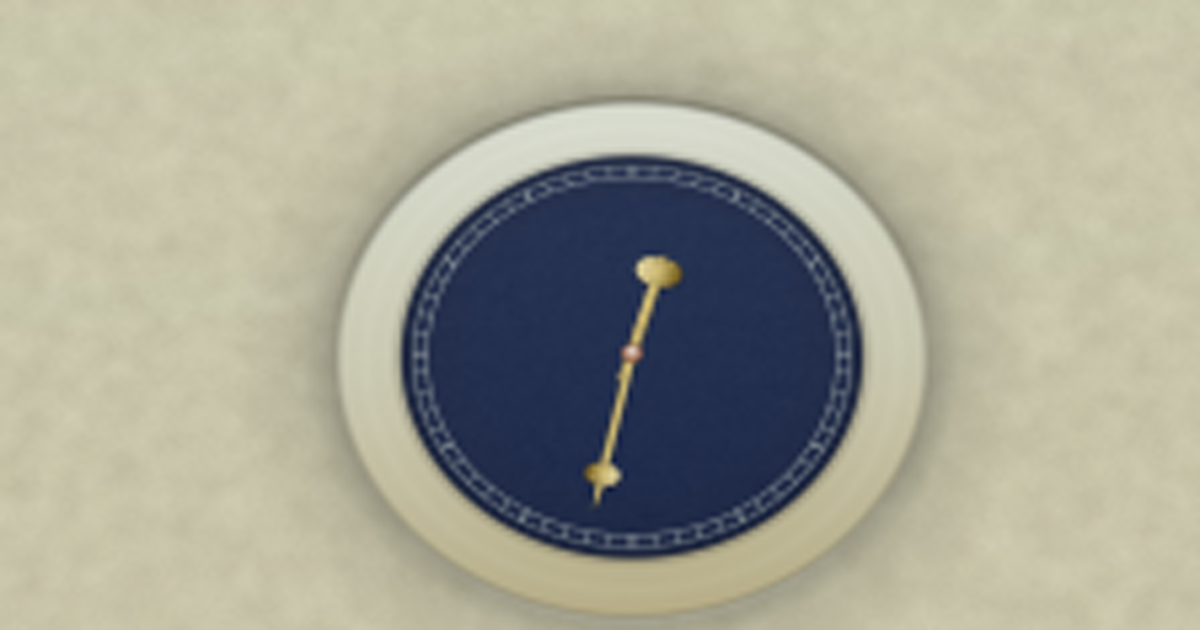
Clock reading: **12:32**
